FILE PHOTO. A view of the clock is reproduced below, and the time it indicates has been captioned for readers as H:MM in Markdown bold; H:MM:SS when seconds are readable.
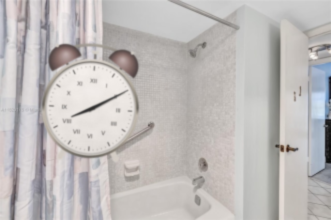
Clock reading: **8:10**
